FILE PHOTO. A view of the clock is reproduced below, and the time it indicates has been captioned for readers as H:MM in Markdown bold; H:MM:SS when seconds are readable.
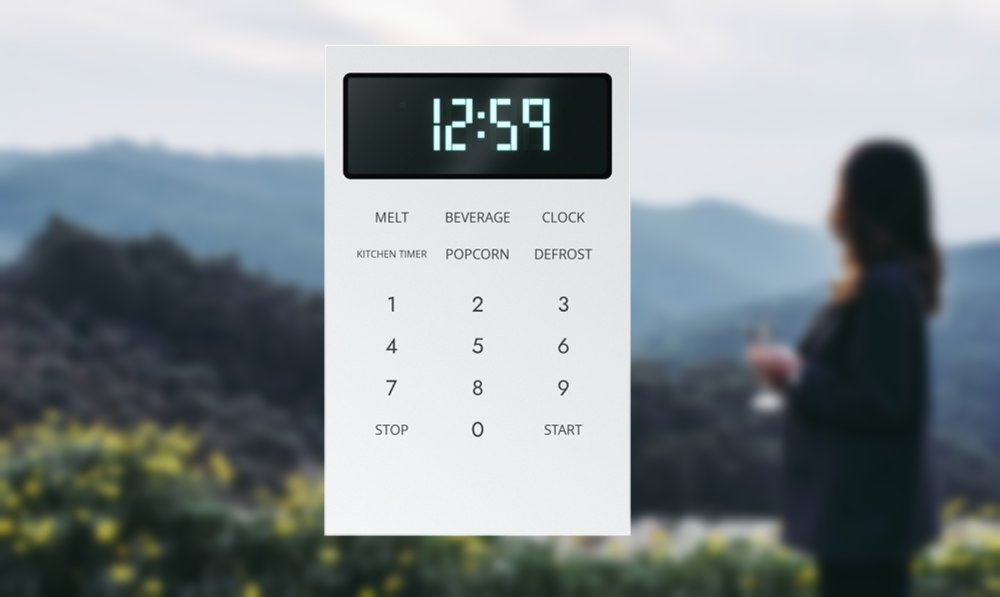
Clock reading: **12:59**
